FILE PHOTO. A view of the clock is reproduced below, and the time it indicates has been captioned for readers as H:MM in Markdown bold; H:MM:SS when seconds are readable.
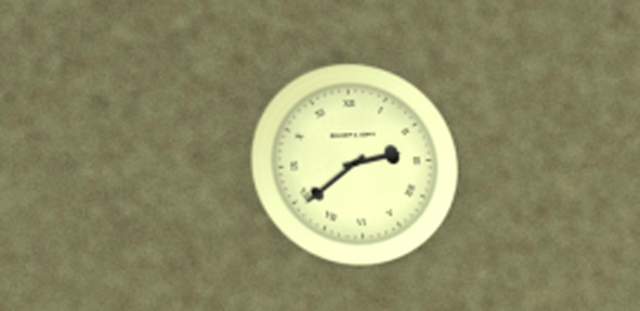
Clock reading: **2:39**
